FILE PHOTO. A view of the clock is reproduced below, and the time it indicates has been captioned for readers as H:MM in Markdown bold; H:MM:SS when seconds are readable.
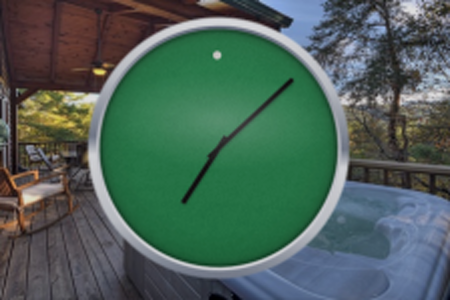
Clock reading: **7:08**
